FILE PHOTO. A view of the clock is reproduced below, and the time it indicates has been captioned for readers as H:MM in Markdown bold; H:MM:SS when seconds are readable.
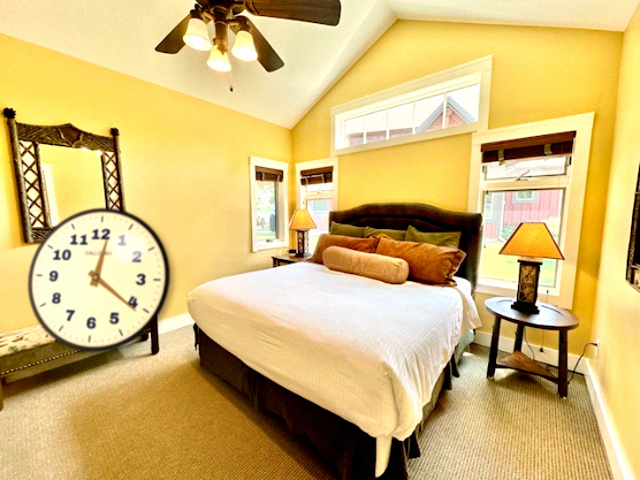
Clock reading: **12:21**
